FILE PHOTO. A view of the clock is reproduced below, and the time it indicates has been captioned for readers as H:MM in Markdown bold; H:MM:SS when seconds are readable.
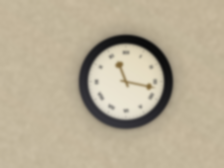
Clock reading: **11:17**
